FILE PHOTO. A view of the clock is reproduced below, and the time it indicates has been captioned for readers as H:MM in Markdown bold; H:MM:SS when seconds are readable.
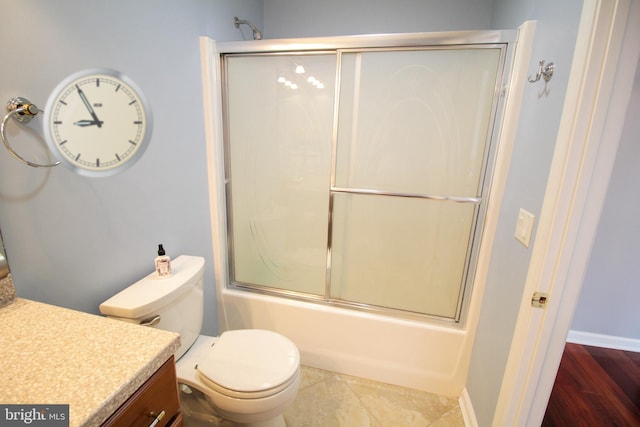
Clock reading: **8:55**
